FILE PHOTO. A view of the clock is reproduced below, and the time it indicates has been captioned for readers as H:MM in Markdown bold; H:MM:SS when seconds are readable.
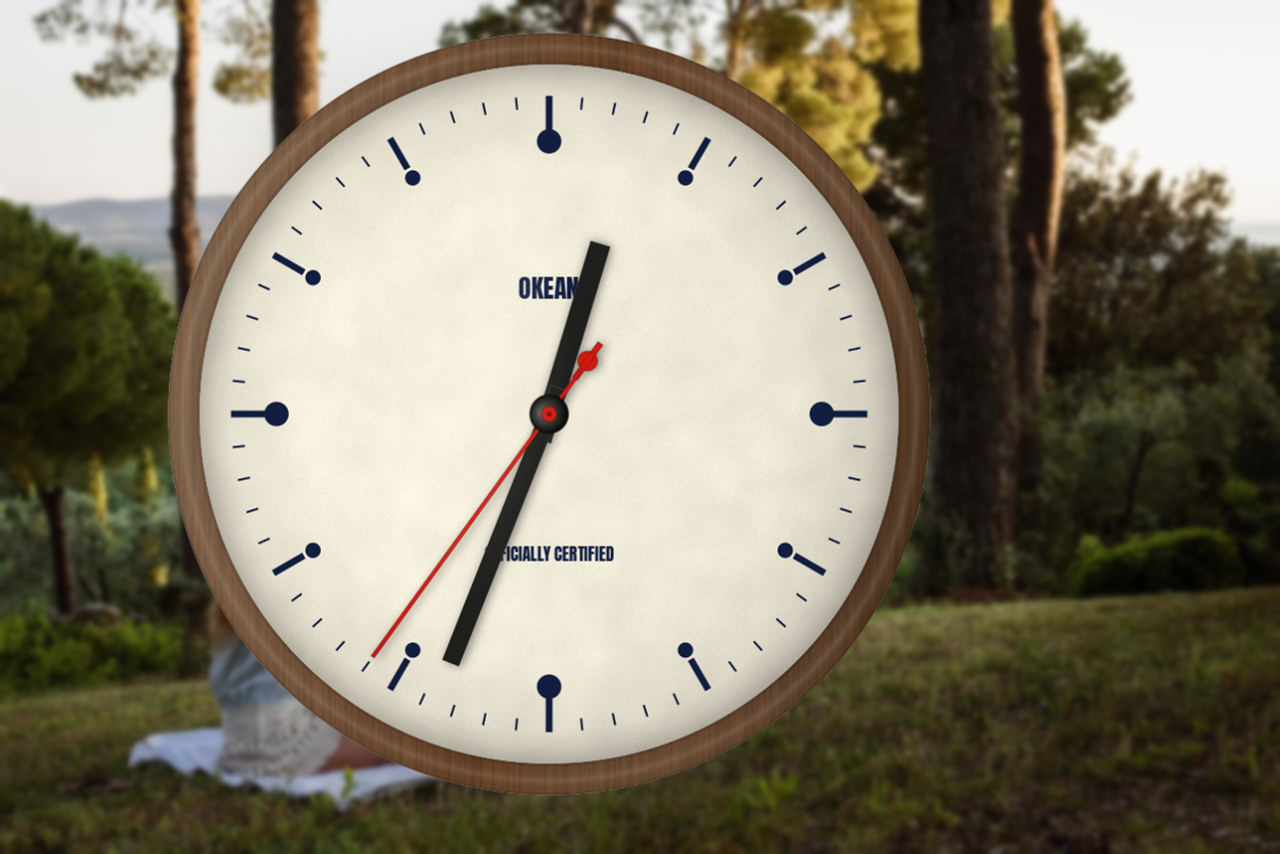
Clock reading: **12:33:36**
